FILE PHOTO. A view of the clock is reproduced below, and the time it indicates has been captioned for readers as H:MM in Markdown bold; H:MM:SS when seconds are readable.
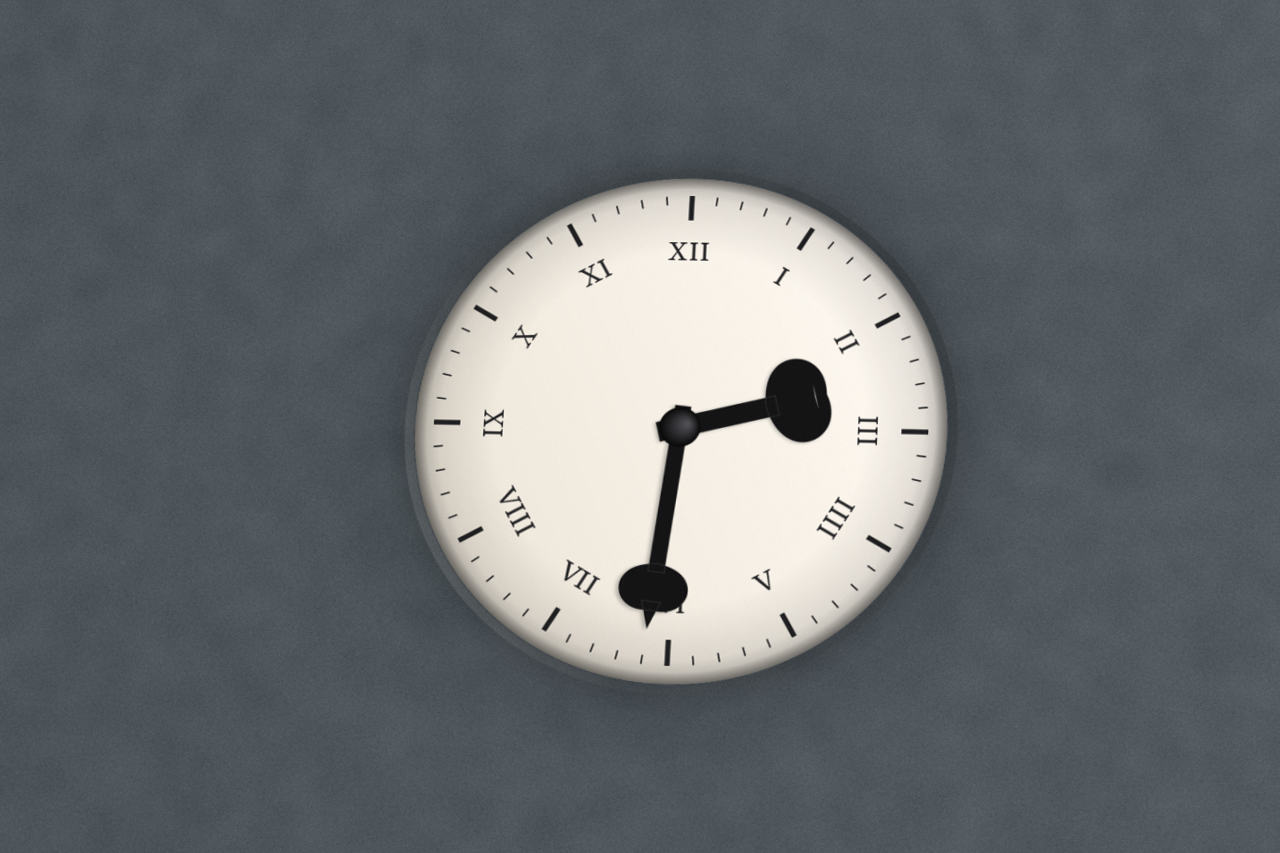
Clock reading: **2:31**
